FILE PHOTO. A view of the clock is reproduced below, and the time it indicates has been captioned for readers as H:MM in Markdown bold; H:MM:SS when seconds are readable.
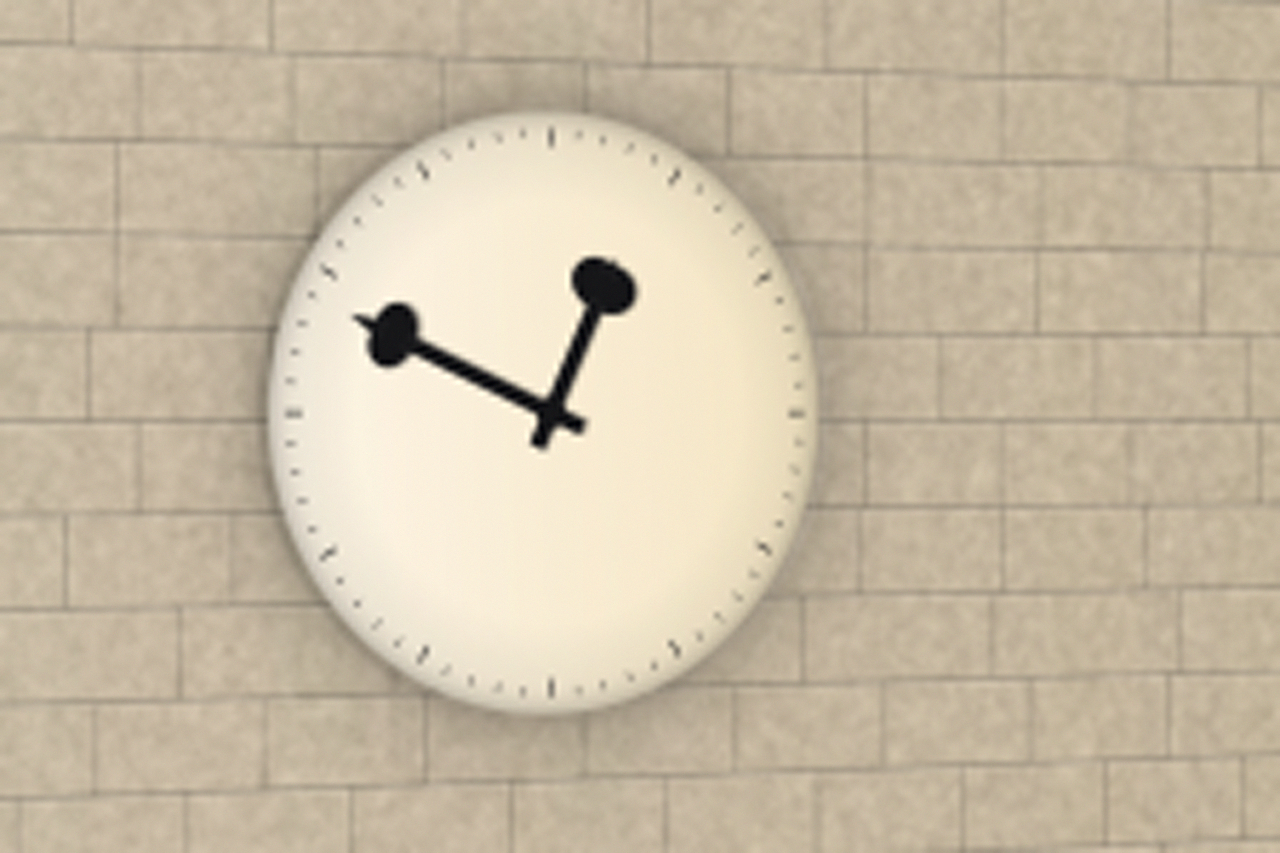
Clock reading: **12:49**
